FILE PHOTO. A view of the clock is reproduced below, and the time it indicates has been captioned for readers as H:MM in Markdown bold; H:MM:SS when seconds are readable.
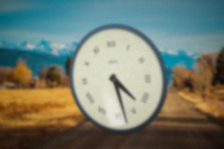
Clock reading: **4:28**
